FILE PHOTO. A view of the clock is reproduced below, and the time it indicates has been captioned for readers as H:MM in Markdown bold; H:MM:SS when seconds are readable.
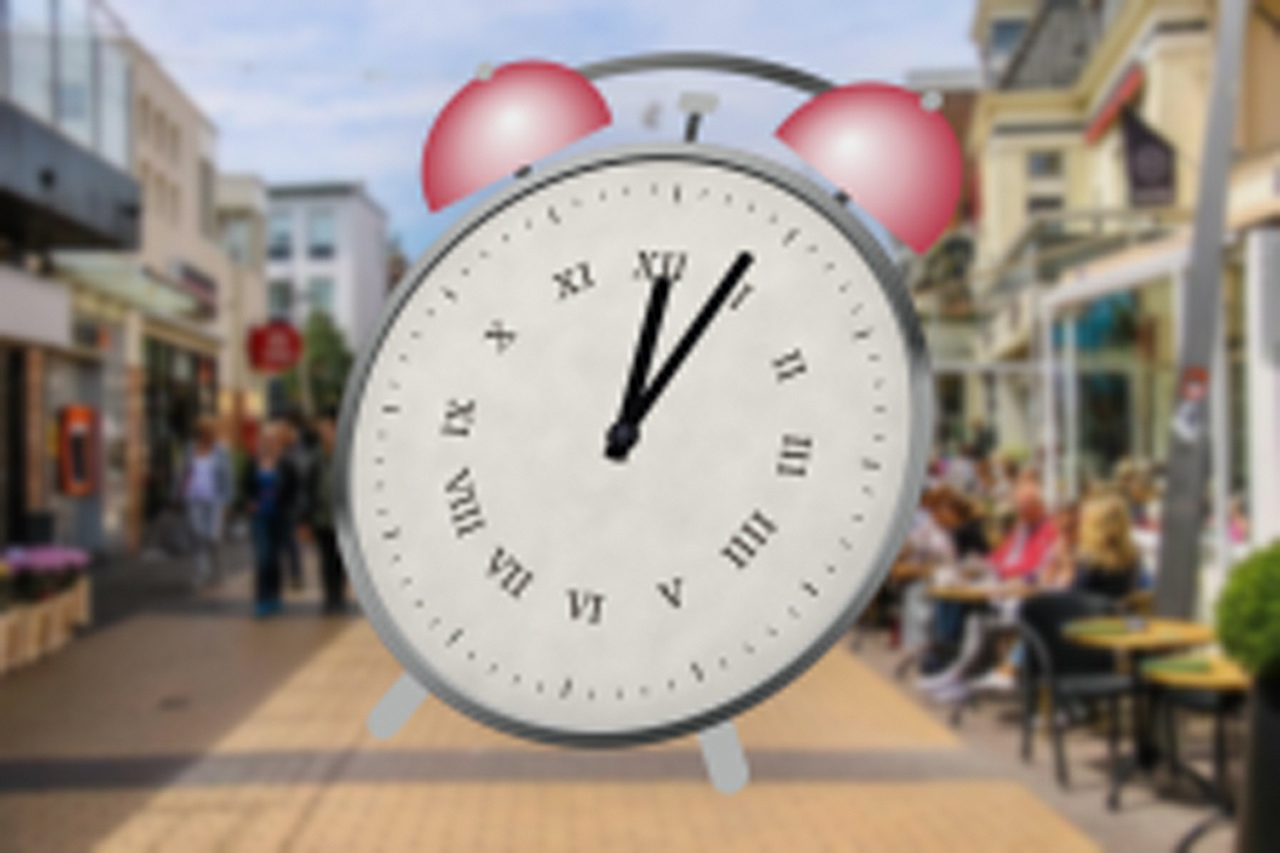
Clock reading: **12:04**
